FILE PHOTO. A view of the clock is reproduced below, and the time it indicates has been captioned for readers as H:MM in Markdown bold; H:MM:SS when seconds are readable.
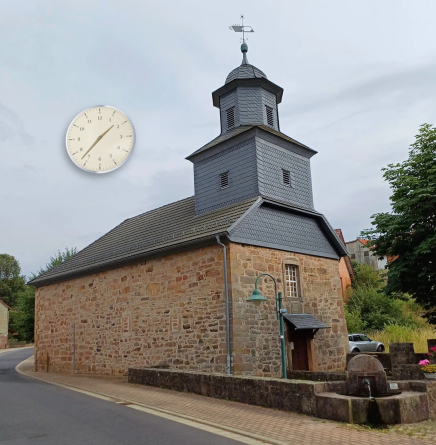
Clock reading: **1:37**
